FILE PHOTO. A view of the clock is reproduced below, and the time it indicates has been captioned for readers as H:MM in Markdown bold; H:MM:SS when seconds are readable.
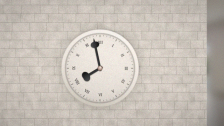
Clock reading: **7:58**
